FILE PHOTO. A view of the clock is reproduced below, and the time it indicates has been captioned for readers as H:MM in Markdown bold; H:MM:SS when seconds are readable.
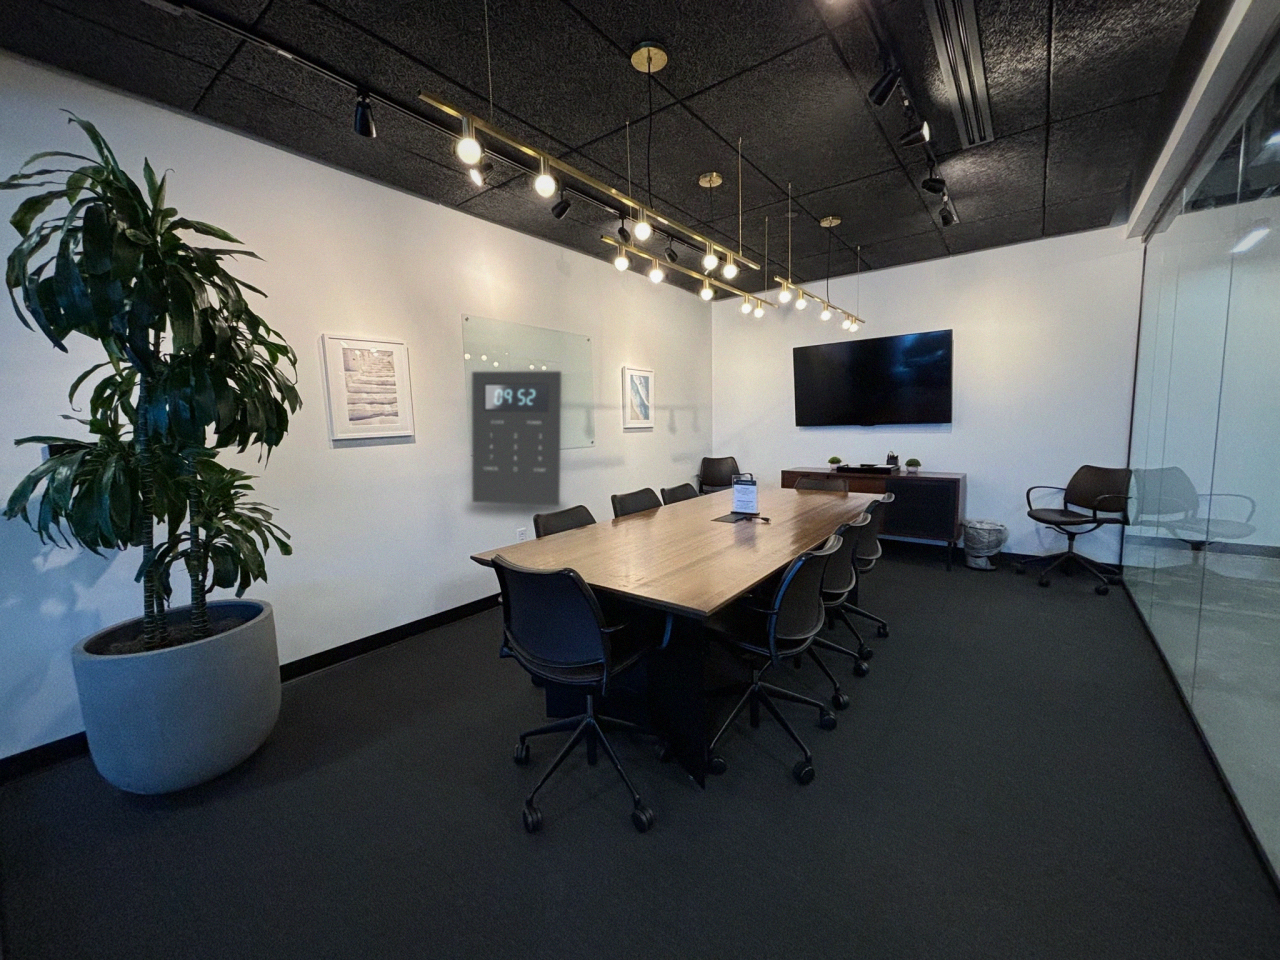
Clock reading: **9:52**
